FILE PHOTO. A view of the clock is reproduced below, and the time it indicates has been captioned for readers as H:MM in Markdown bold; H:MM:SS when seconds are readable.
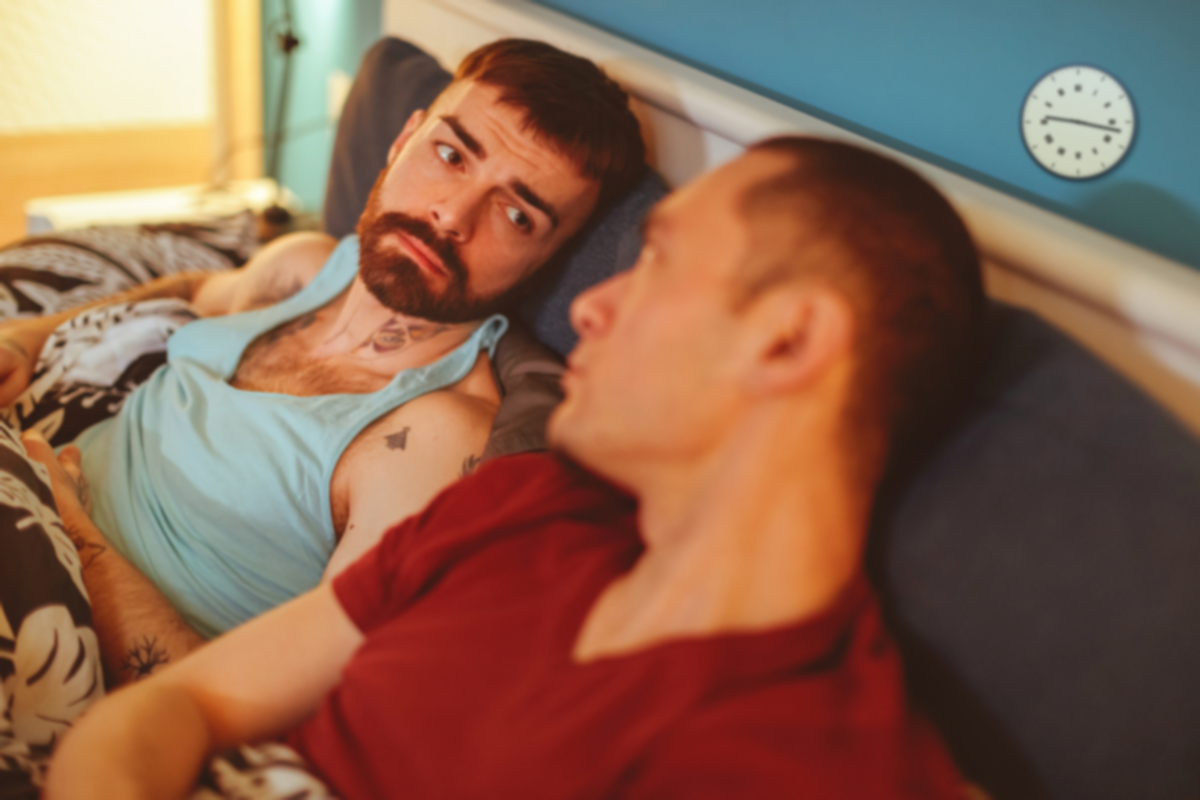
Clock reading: **9:17**
